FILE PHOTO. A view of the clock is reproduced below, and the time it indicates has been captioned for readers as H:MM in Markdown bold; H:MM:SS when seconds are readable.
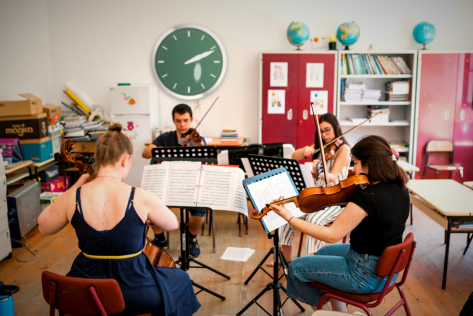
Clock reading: **2:11**
